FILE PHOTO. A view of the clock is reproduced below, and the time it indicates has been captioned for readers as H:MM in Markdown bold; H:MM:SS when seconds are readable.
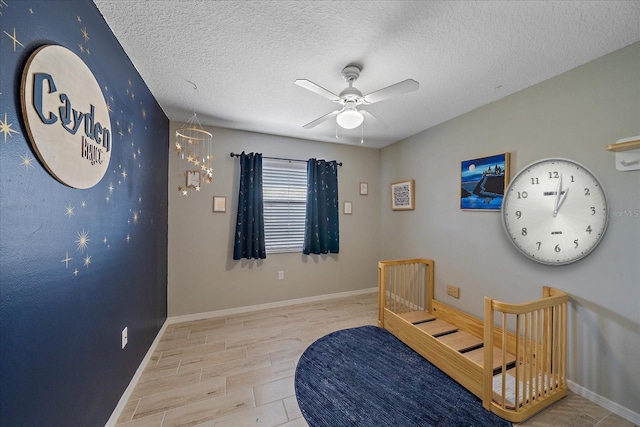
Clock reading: **1:02**
